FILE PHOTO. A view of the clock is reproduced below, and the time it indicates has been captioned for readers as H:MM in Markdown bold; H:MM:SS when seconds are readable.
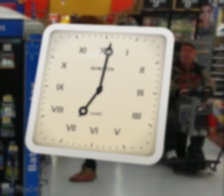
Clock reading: **7:01**
